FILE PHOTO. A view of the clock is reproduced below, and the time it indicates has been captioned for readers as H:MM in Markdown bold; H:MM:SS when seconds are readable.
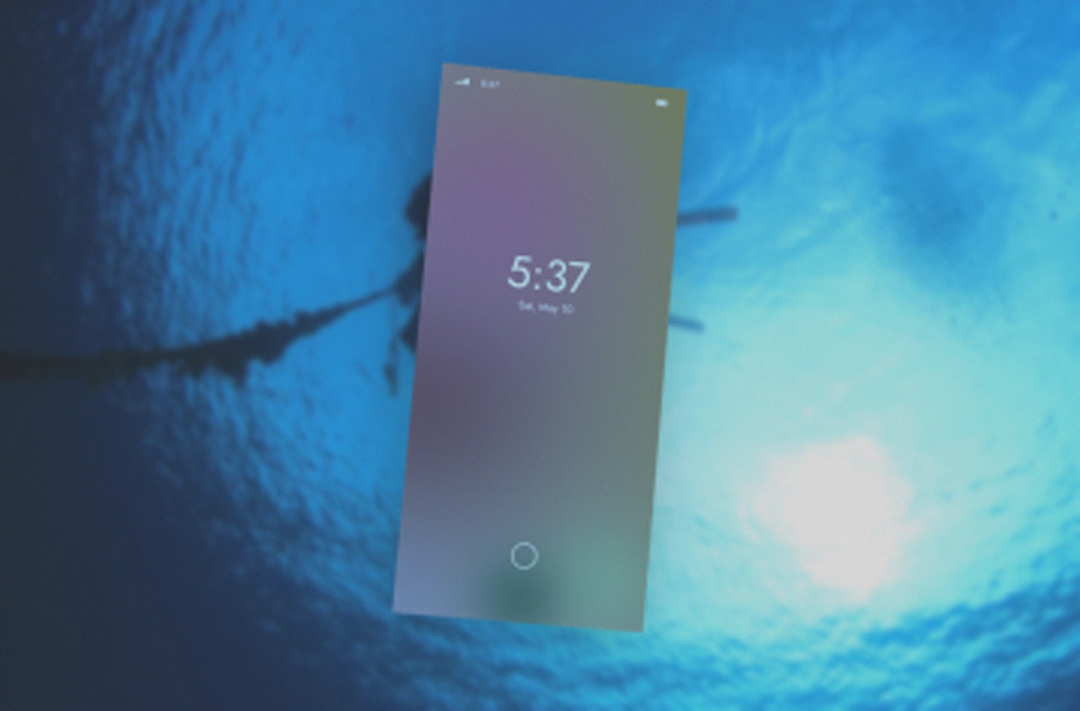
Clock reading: **5:37**
